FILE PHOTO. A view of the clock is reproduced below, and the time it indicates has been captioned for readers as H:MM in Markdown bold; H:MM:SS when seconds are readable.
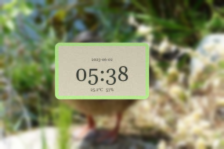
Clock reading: **5:38**
